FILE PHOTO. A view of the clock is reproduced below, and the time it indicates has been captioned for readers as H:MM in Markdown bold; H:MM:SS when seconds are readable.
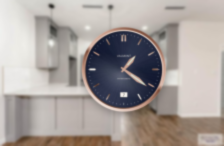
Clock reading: **1:21**
